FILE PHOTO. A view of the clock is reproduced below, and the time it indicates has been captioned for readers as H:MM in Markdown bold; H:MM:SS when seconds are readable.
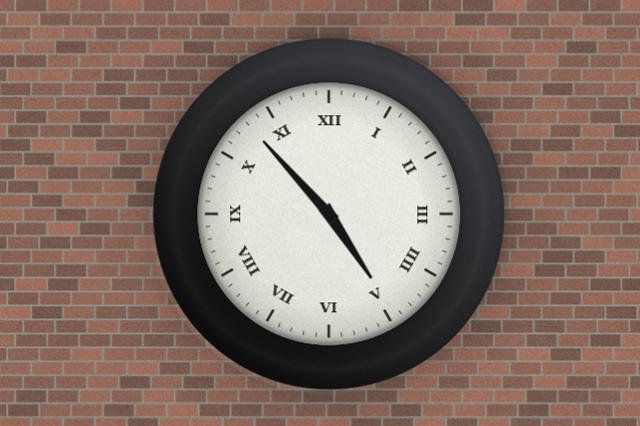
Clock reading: **4:53**
